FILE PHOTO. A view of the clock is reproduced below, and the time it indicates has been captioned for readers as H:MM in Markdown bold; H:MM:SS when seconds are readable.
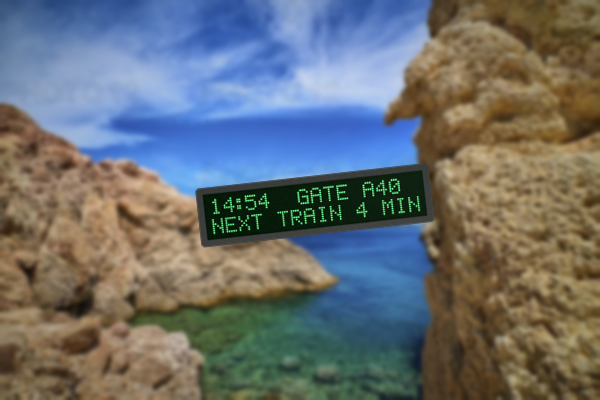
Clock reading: **14:54**
